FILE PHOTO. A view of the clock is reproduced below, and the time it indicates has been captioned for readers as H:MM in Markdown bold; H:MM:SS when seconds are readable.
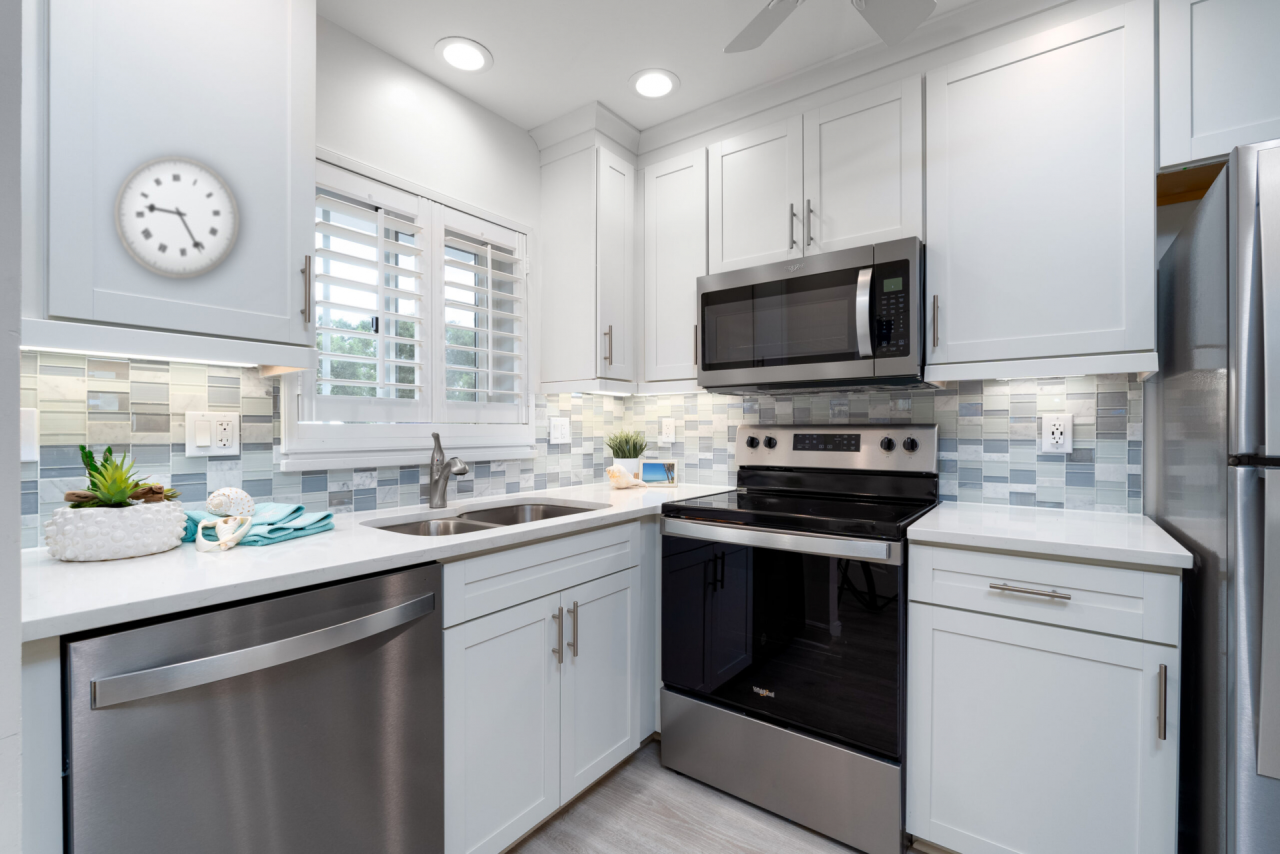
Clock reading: **9:26**
